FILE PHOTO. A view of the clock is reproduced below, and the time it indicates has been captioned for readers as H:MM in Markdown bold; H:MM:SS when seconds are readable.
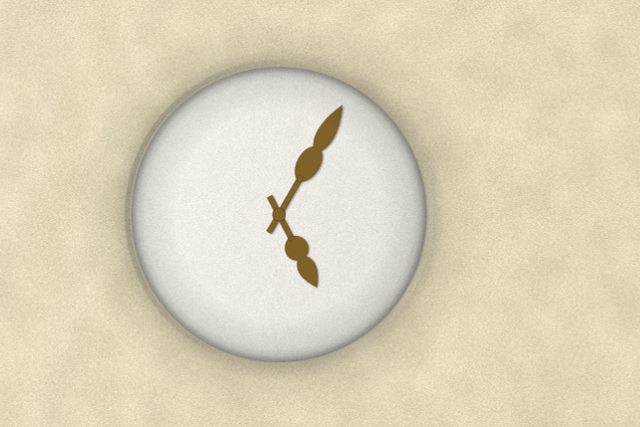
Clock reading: **5:05**
